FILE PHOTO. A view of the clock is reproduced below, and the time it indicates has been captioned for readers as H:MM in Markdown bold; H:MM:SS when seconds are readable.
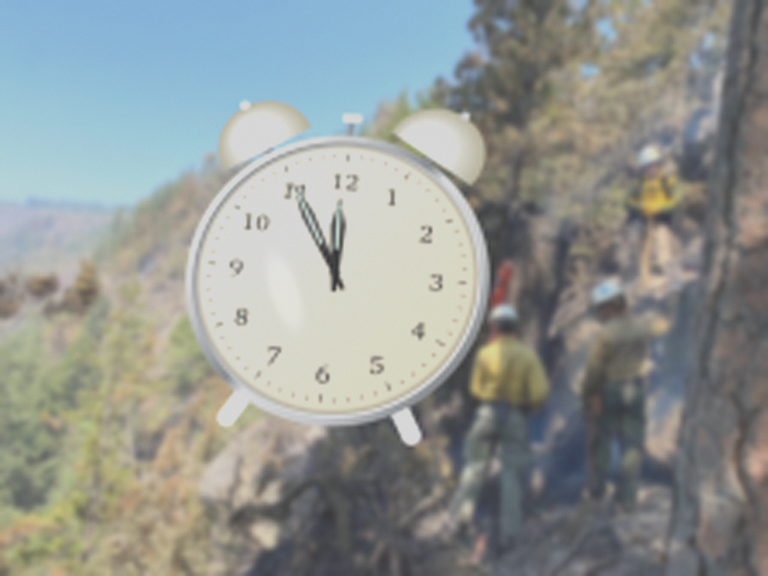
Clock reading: **11:55**
